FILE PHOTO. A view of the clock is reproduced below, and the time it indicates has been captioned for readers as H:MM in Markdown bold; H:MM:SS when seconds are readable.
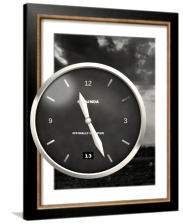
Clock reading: **11:26**
